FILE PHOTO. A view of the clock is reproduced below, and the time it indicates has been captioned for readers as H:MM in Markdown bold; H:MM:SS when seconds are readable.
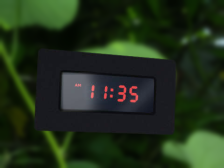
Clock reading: **11:35**
